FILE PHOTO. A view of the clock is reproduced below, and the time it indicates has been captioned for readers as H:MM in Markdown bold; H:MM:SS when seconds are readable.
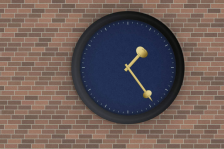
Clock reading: **1:24**
